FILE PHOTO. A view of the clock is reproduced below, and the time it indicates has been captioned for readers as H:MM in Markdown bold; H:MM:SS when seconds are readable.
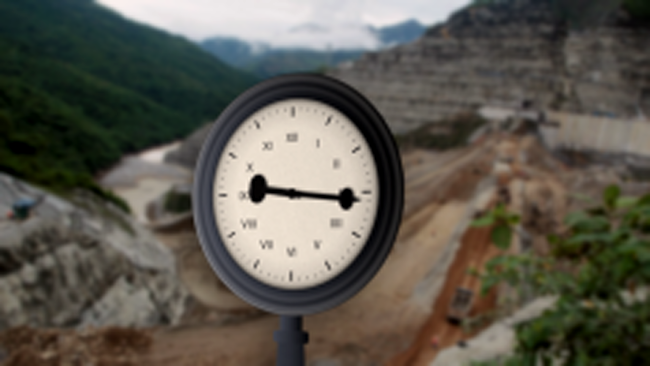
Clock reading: **9:16**
